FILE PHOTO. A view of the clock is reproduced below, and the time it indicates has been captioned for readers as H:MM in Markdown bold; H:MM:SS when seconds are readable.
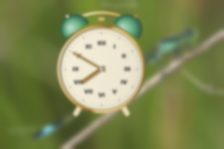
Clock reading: **7:50**
